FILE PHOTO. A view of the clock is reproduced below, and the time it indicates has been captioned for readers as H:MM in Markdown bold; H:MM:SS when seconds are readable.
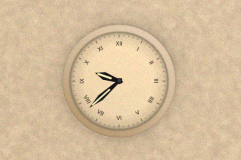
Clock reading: **9:38**
